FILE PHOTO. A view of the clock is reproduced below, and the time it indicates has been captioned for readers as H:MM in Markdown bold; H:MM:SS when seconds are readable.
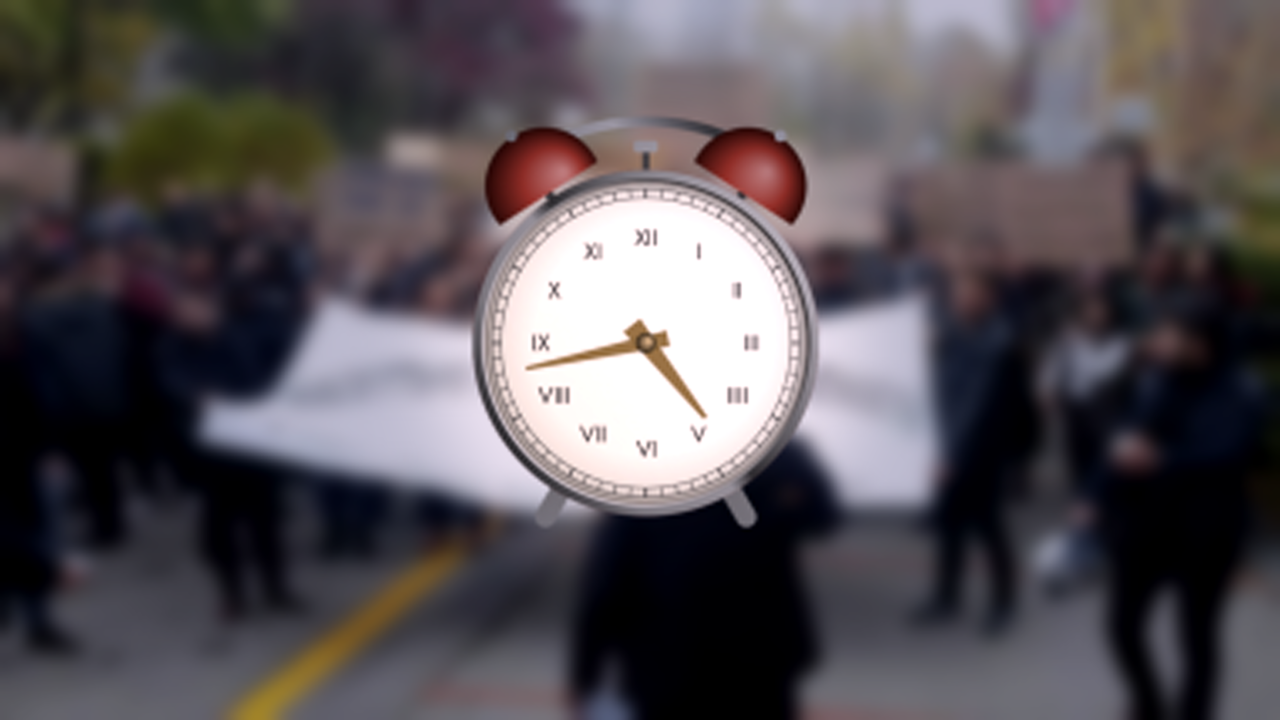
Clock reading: **4:43**
